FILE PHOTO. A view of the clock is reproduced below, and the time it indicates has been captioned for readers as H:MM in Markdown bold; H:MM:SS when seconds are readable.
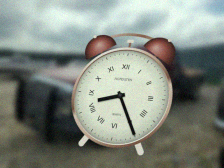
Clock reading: **8:25**
